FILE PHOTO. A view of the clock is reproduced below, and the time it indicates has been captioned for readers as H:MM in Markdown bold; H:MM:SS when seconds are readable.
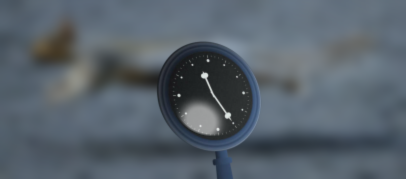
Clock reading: **11:25**
